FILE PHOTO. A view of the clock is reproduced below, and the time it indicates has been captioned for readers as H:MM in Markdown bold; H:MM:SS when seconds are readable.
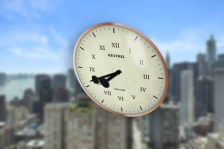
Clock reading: **7:41**
